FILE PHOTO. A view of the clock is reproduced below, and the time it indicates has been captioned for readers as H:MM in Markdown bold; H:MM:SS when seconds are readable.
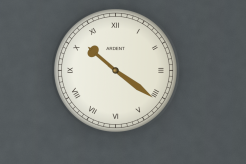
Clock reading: **10:21**
